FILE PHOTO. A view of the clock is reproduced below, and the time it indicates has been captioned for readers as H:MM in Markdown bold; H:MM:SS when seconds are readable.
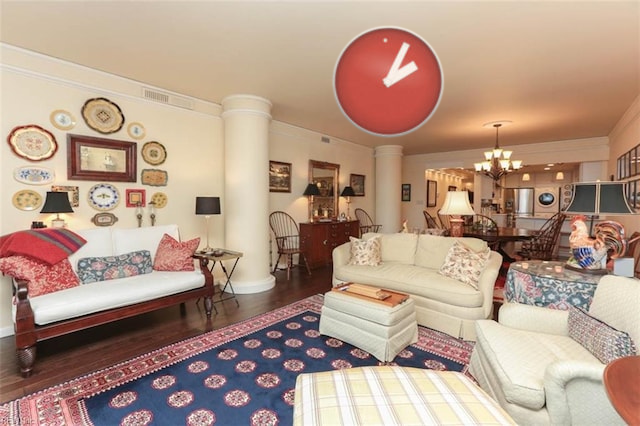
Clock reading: **2:05**
